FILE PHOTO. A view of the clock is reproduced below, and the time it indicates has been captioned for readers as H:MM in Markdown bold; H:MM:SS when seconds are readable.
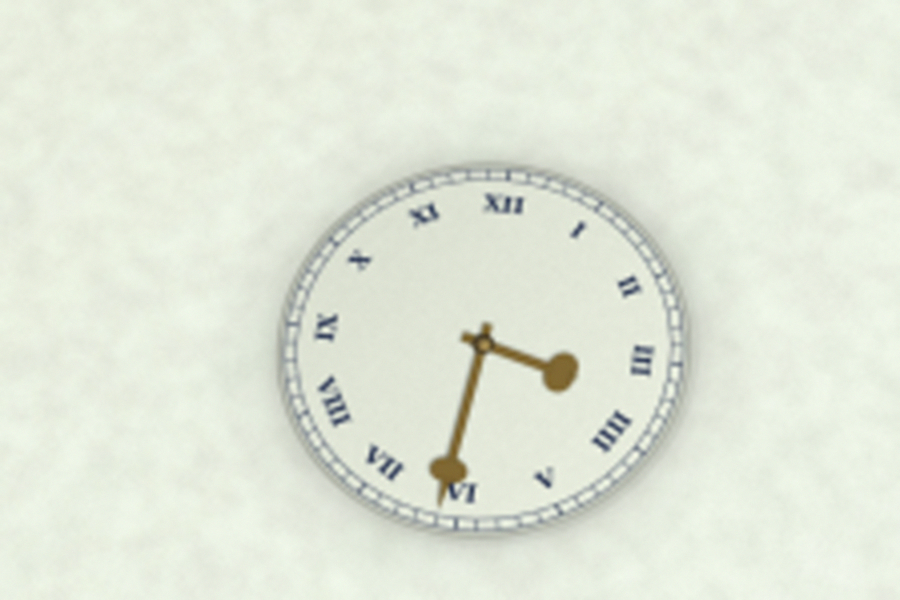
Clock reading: **3:31**
